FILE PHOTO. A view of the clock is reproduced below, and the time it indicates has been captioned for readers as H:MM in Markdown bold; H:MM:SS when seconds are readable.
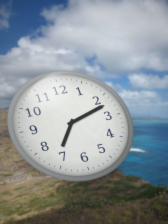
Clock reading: **7:12**
